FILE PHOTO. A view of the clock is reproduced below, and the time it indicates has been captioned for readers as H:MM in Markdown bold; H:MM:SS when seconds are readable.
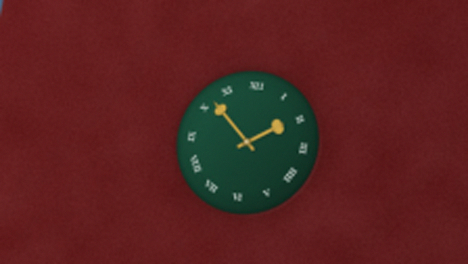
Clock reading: **1:52**
